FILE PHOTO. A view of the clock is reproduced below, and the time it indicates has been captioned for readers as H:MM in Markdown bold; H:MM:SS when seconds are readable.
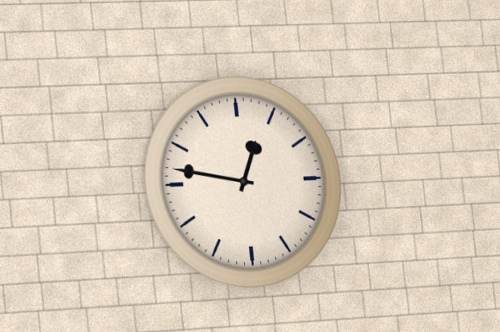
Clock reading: **12:47**
